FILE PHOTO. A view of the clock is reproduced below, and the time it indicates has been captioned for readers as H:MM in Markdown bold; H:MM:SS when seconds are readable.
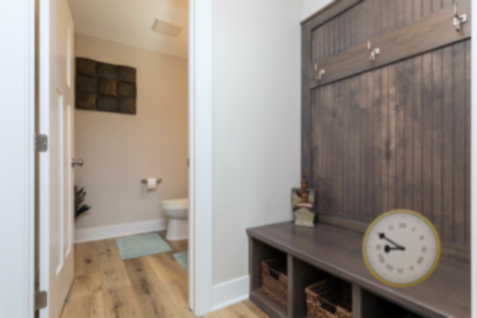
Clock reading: **8:50**
